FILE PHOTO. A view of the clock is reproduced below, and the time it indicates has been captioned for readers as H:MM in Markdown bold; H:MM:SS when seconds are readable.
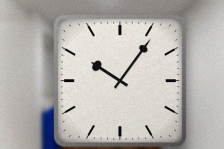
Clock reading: **10:06**
